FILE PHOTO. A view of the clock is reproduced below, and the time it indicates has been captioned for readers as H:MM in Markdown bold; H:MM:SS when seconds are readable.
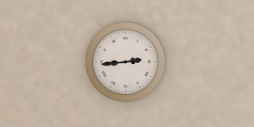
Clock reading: **2:44**
